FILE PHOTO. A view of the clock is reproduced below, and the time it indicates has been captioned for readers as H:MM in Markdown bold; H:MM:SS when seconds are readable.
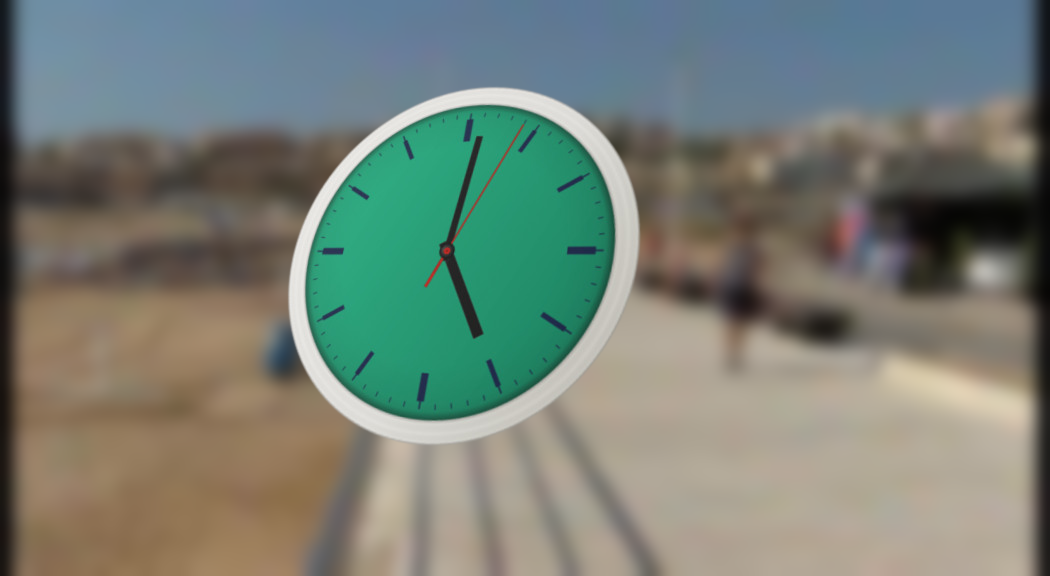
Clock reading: **5:01:04**
